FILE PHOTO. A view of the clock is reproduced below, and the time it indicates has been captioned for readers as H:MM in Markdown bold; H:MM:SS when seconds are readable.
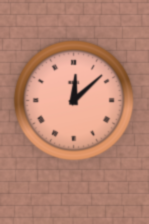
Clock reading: **12:08**
